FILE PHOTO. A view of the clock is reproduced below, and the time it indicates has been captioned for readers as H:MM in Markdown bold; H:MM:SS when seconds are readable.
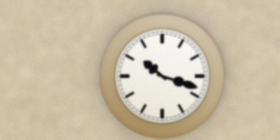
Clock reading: **10:18**
